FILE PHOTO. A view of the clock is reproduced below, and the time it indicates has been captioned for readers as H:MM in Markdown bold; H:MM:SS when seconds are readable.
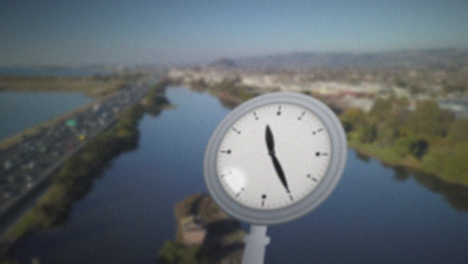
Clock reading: **11:25**
